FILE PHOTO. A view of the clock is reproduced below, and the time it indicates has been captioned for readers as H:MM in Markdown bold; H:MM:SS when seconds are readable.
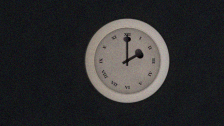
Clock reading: **2:00**
